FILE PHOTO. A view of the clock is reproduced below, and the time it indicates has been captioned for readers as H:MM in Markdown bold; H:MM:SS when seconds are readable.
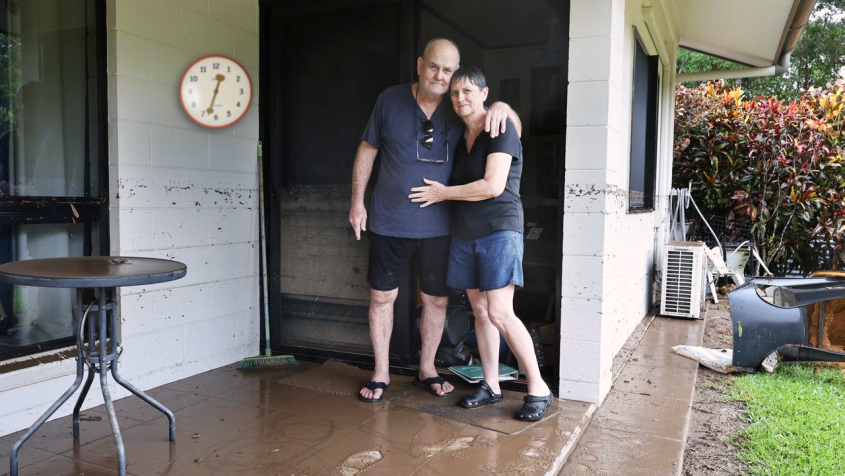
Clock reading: **12:33**
